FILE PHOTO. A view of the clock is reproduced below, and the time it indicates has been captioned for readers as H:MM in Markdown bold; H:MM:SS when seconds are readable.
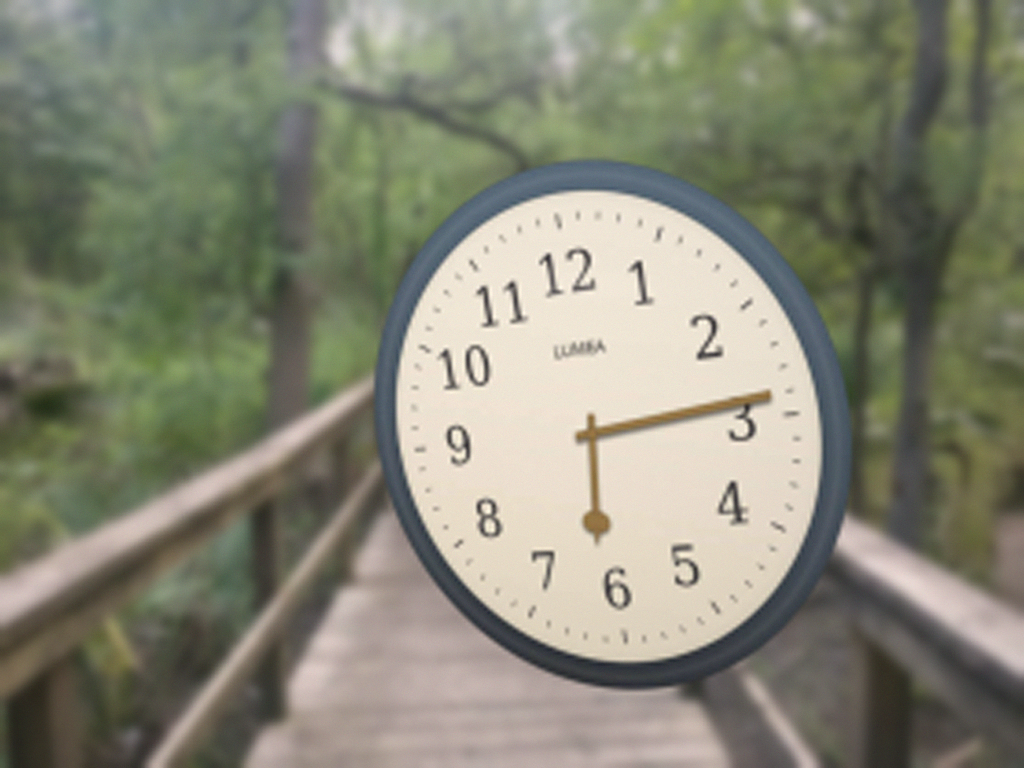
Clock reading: **6:14**
